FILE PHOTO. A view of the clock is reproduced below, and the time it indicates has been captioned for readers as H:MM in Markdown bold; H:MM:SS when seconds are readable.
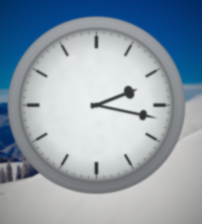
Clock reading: **2:17**
